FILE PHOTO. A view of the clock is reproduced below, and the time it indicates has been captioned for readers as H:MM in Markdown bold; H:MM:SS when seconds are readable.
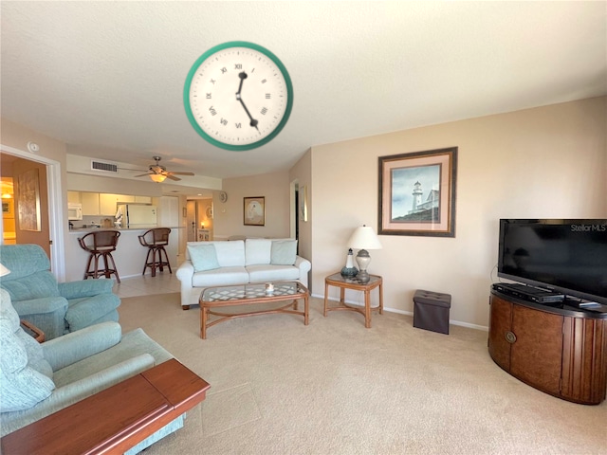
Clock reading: **12:25**
